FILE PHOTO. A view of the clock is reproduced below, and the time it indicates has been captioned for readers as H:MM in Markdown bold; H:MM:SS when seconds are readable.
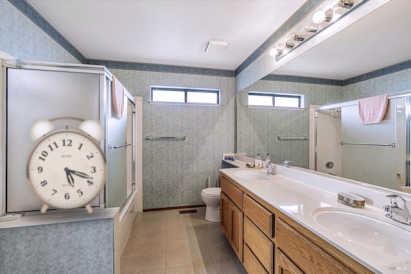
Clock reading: **5:18**
